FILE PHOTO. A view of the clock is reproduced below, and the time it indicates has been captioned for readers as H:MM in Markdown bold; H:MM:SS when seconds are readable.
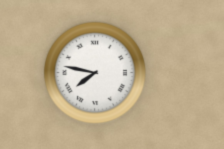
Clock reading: **7:47**
